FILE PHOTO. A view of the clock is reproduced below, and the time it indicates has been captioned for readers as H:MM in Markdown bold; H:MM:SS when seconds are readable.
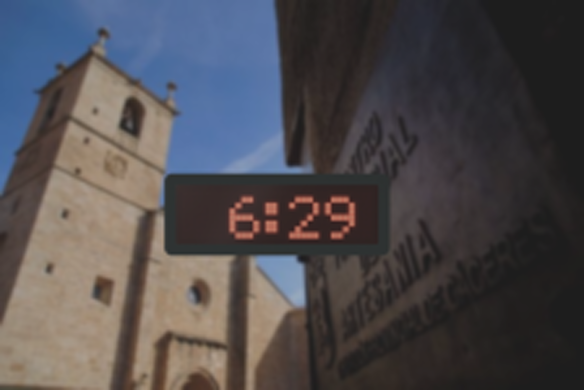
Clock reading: **6:29**
